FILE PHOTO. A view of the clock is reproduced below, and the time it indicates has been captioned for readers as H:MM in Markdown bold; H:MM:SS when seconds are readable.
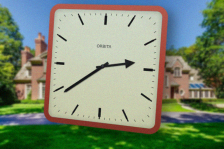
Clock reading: **2:39**
